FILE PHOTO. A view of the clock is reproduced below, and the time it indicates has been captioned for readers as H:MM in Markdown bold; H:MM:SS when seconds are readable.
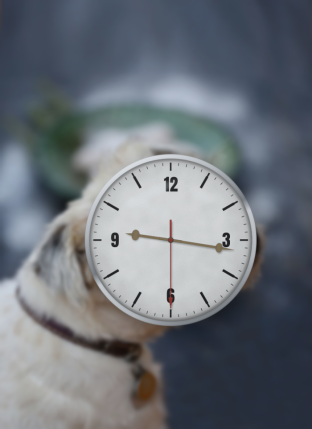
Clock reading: **9:16:30**
